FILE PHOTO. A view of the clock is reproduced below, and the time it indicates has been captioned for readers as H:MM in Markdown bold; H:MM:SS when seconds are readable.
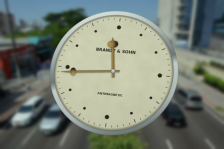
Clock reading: **11:44**
